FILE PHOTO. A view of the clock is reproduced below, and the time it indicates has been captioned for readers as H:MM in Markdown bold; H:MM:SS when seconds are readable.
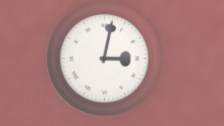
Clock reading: **3:02**
